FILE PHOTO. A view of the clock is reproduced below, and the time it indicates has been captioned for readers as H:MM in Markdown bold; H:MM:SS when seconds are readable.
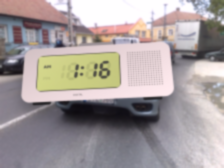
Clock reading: **1:16**
